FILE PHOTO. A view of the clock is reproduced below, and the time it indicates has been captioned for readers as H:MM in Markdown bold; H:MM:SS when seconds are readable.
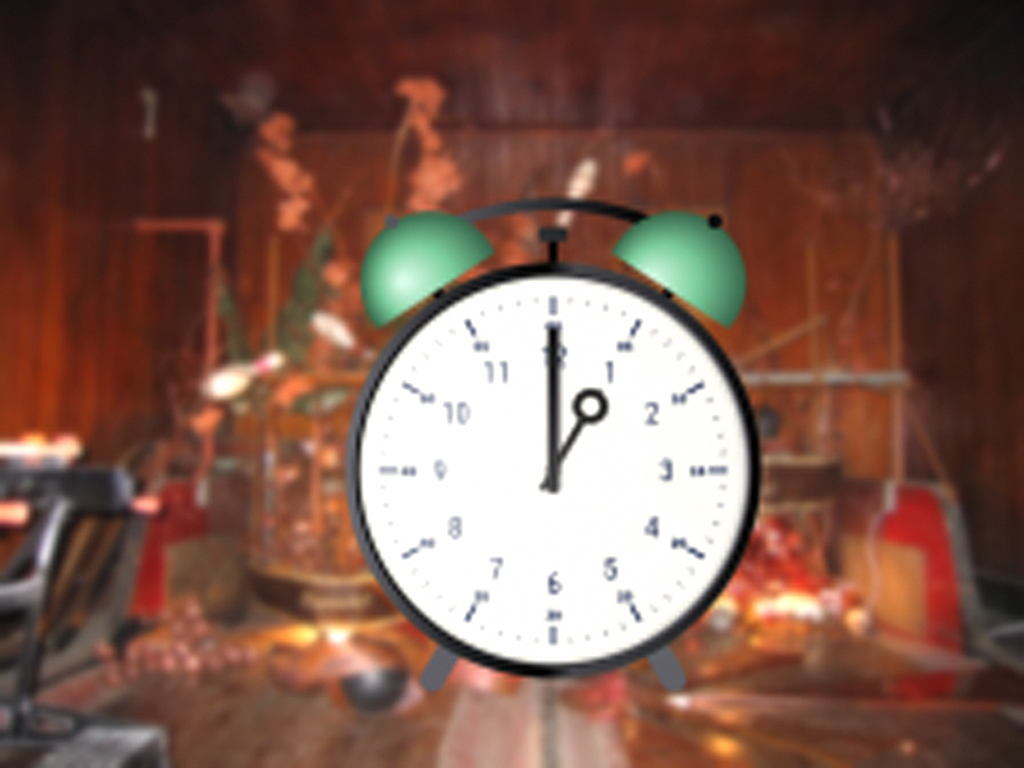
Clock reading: **1:00**
